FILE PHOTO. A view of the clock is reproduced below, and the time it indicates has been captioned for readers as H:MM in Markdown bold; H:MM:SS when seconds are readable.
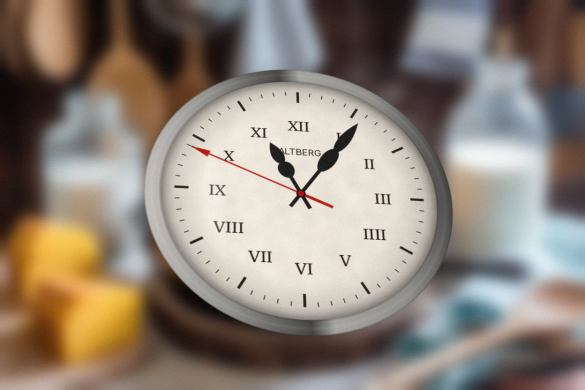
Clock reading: **11:05:49**
